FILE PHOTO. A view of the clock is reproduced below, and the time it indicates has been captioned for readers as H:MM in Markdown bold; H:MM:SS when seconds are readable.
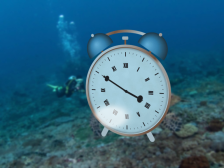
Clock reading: **3:50**
